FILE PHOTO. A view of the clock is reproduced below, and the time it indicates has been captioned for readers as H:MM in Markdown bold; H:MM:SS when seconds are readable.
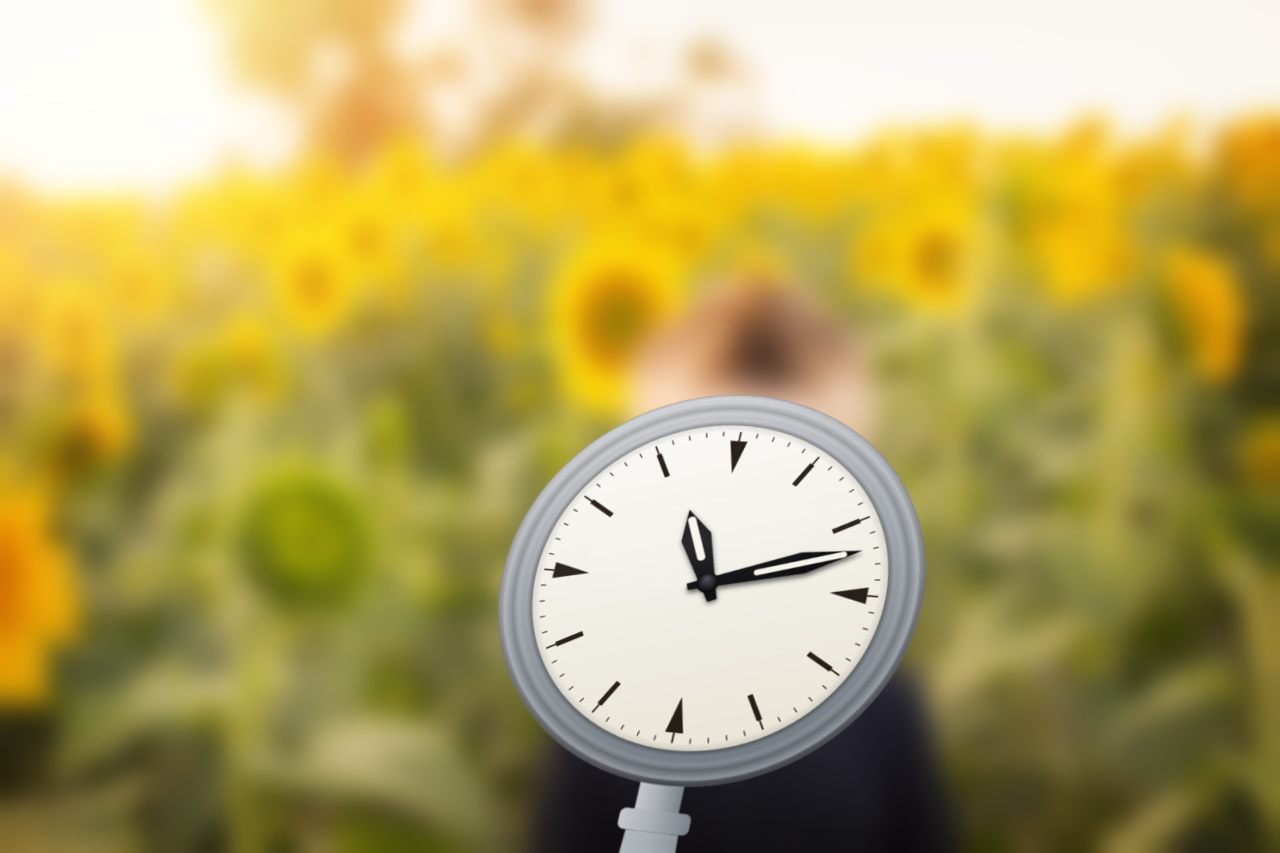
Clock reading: **11:12**
